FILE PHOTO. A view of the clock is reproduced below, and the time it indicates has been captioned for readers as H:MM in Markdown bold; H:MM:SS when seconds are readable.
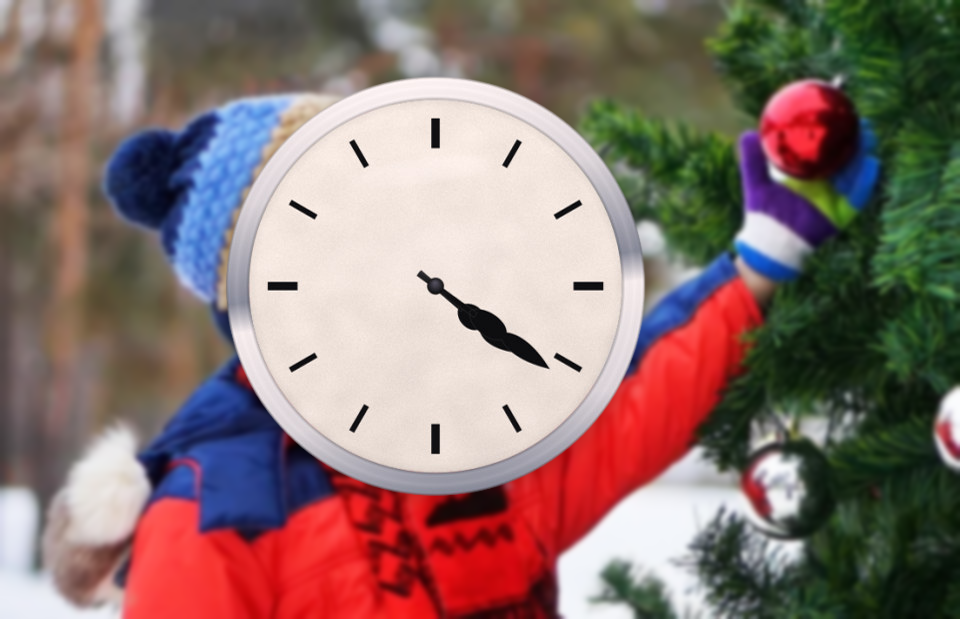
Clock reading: **4:21**
